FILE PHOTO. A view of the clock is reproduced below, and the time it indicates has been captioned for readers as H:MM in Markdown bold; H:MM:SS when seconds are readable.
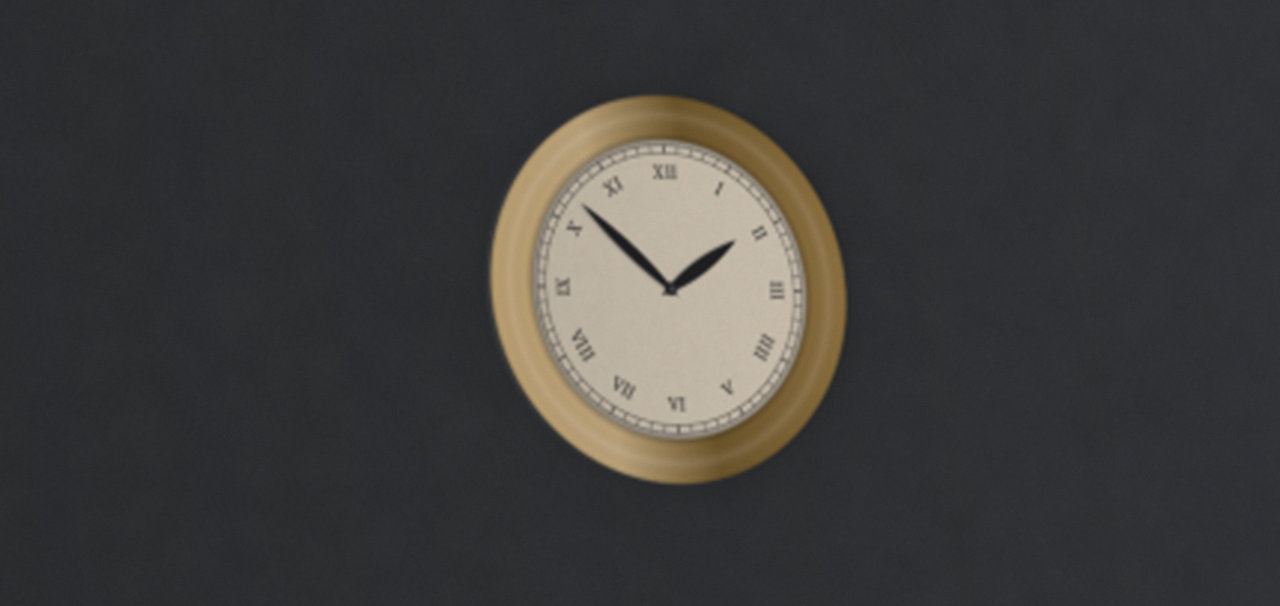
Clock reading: **1:52**
